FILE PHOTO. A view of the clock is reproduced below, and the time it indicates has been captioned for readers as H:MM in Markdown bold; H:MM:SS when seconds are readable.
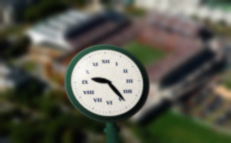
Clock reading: **9:24**
